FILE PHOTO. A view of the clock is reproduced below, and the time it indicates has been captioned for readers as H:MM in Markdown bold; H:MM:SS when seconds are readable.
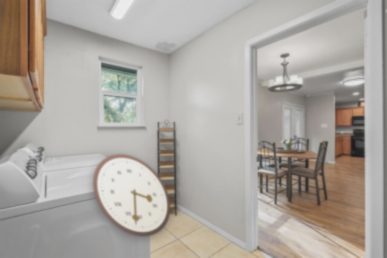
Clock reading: **3:32**
